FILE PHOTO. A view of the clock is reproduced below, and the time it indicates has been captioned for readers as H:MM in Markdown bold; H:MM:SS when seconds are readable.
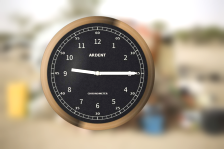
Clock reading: **9:15**
